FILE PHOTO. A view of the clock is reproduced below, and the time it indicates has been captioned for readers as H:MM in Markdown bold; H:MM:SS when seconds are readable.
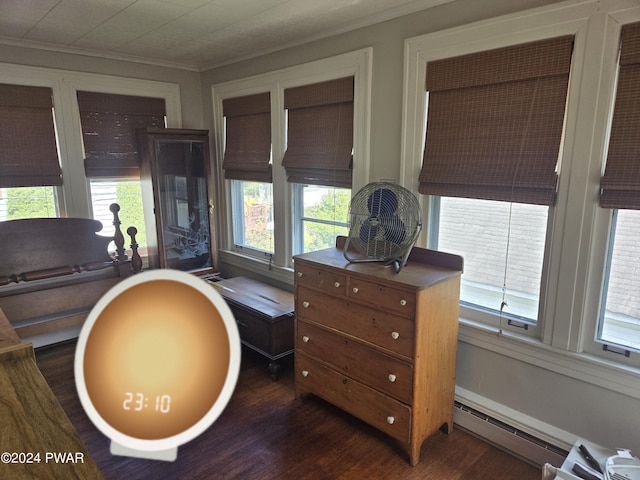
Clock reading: **23:10**
